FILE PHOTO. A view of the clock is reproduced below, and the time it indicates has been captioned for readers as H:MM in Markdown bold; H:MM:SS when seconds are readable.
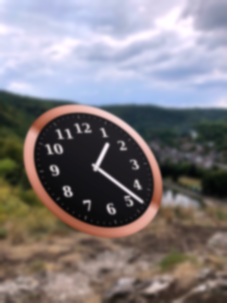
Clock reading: **1:23**
